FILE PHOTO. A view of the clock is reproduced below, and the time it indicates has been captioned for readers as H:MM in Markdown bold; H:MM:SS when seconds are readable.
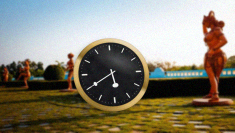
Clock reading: **5:40**
